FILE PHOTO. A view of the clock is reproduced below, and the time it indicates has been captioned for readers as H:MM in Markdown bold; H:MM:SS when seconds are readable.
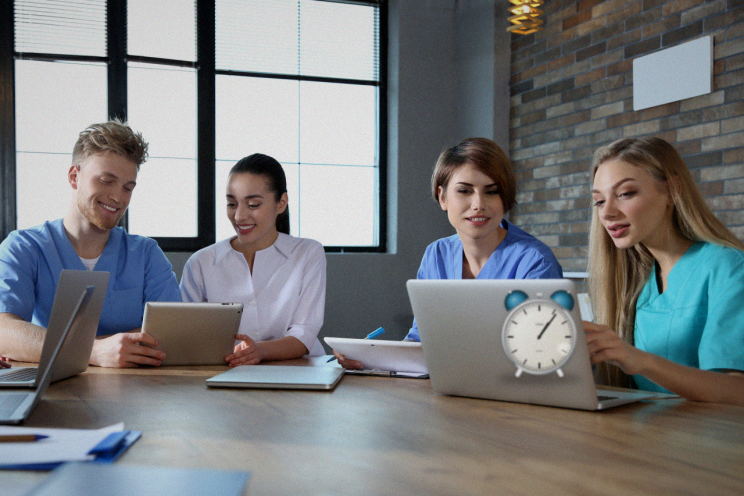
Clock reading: **1:06**
